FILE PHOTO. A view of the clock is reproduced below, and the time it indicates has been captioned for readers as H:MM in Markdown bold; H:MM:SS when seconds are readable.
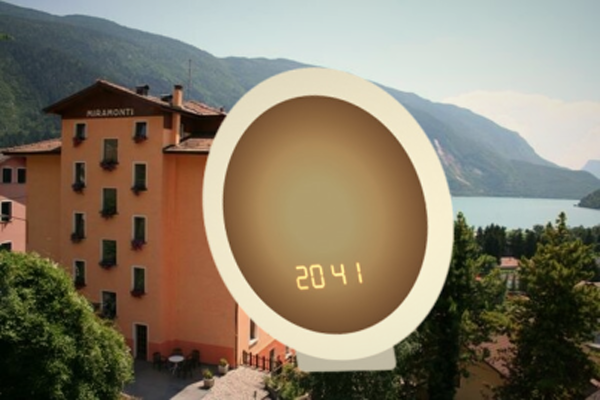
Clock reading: **20:41**
